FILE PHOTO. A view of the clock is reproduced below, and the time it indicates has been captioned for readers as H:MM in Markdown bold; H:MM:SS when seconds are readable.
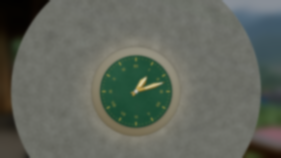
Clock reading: **1:12**
